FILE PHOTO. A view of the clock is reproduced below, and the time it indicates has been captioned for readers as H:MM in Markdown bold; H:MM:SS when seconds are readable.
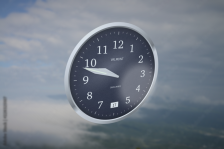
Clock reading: **9:48**
